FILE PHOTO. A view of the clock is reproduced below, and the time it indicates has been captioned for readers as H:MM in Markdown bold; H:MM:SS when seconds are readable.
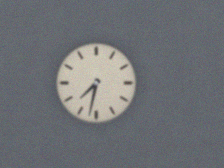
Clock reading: **7:32**
